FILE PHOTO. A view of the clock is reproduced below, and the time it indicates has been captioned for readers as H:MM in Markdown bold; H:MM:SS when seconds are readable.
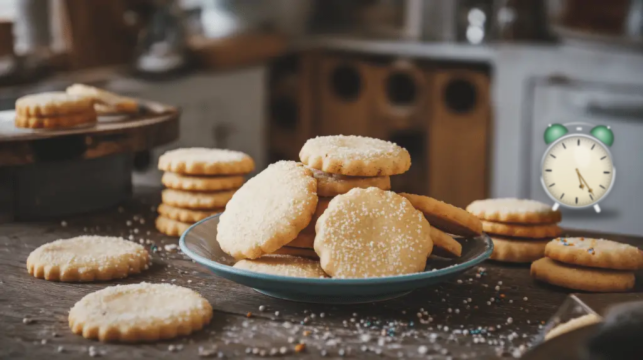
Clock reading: **5:24**
